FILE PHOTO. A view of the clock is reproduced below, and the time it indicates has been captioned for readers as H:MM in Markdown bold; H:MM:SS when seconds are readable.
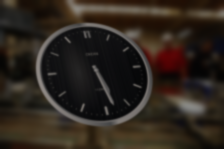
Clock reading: **5:28**
